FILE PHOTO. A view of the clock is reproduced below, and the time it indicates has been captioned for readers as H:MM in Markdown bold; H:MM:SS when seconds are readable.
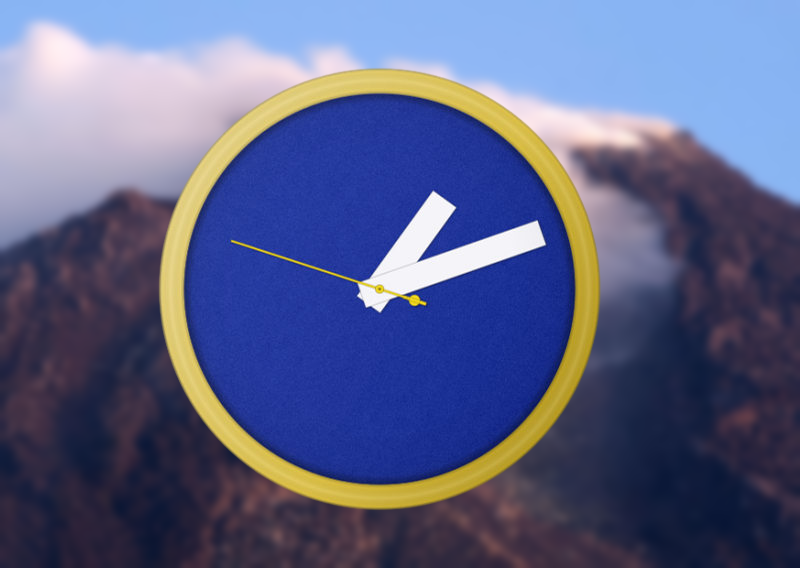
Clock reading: **1:11:48**
